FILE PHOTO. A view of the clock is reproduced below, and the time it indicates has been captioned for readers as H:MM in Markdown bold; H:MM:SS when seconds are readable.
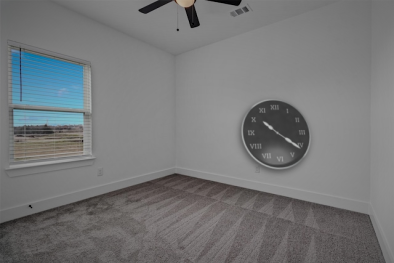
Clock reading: **10:21**
